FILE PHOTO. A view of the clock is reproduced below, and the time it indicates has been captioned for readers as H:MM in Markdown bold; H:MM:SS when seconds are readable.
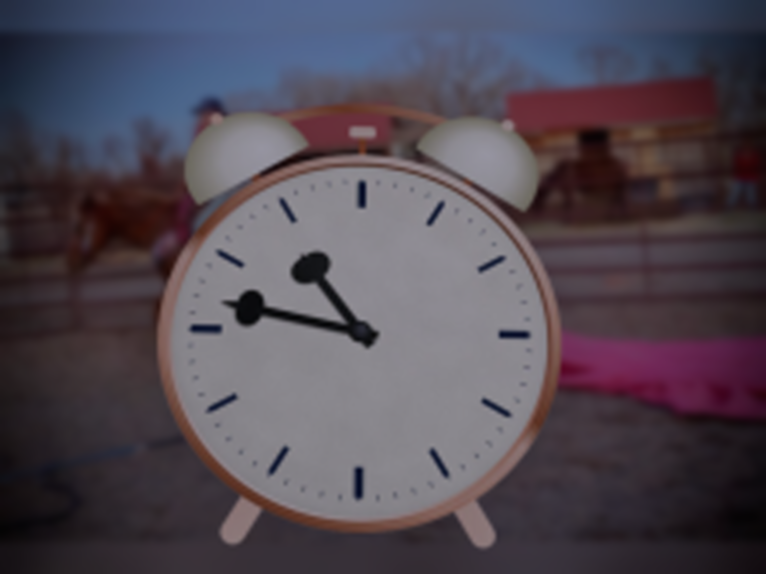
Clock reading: **10:47**
